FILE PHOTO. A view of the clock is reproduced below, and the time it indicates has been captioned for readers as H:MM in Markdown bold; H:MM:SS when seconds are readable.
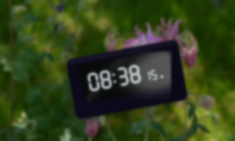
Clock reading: **8:38**
